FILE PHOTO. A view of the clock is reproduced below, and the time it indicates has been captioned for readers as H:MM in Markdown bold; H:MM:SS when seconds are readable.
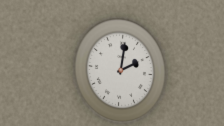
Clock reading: **2:01**
